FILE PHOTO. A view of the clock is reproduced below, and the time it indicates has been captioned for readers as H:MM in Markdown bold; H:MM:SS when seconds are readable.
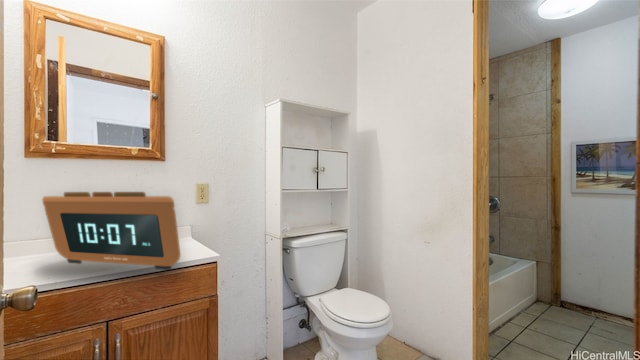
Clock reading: **10:07**
